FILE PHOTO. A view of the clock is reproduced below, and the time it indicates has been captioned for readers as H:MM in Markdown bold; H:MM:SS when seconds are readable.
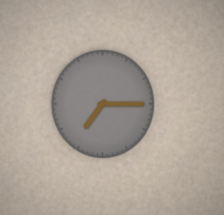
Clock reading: **7:15**
